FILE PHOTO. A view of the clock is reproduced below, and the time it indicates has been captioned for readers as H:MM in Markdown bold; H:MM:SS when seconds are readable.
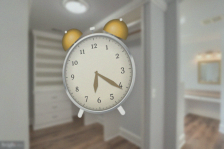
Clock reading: **6:21**
